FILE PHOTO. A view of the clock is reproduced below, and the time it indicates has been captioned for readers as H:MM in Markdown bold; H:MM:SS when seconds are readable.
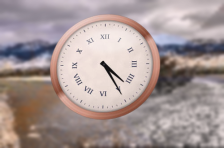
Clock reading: **4:25**
